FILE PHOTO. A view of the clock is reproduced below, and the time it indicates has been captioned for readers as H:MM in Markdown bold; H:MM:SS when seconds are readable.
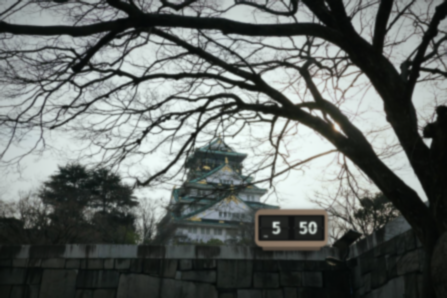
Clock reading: **5:50**
